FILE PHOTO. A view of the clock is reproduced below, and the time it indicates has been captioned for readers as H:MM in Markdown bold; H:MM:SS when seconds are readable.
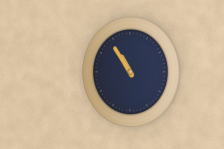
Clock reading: **10:54**
